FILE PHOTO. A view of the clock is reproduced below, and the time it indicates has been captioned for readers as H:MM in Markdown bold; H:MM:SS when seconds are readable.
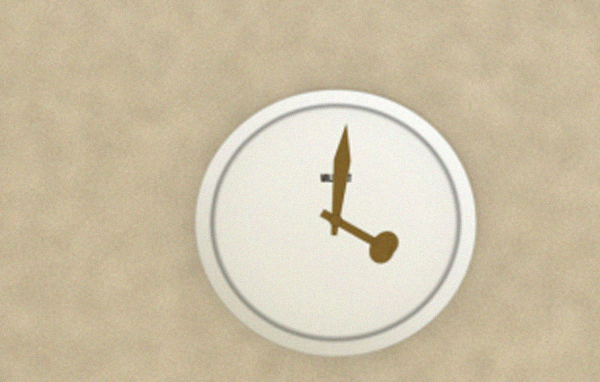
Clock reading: **4:01**
